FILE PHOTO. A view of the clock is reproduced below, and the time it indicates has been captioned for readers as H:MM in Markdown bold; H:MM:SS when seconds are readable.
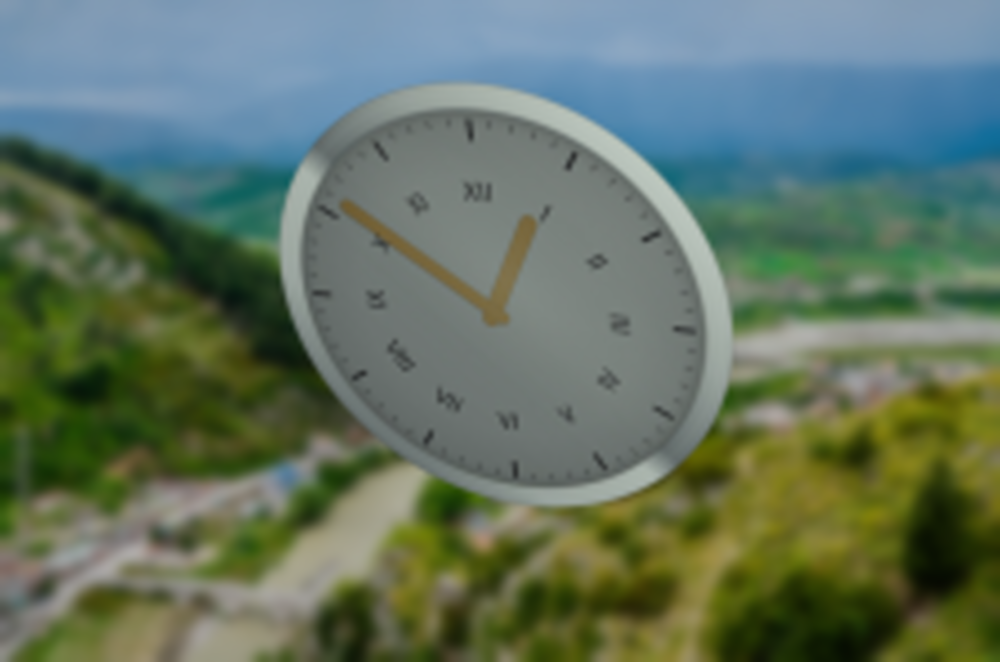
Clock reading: **12:51**
